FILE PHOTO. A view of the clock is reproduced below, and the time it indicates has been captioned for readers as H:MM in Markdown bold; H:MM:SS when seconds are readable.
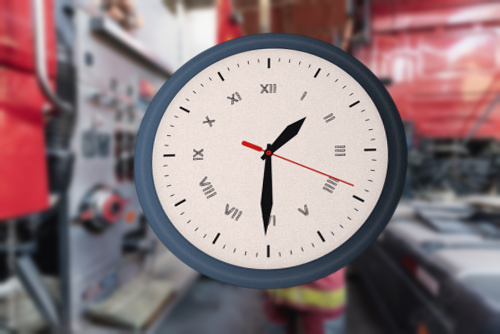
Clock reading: **1:30:19**
